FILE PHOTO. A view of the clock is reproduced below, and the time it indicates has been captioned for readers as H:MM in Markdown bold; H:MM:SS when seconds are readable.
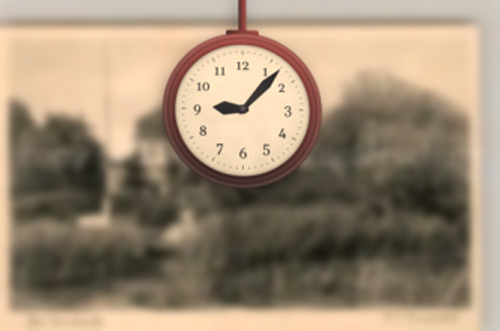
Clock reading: **9:07**
